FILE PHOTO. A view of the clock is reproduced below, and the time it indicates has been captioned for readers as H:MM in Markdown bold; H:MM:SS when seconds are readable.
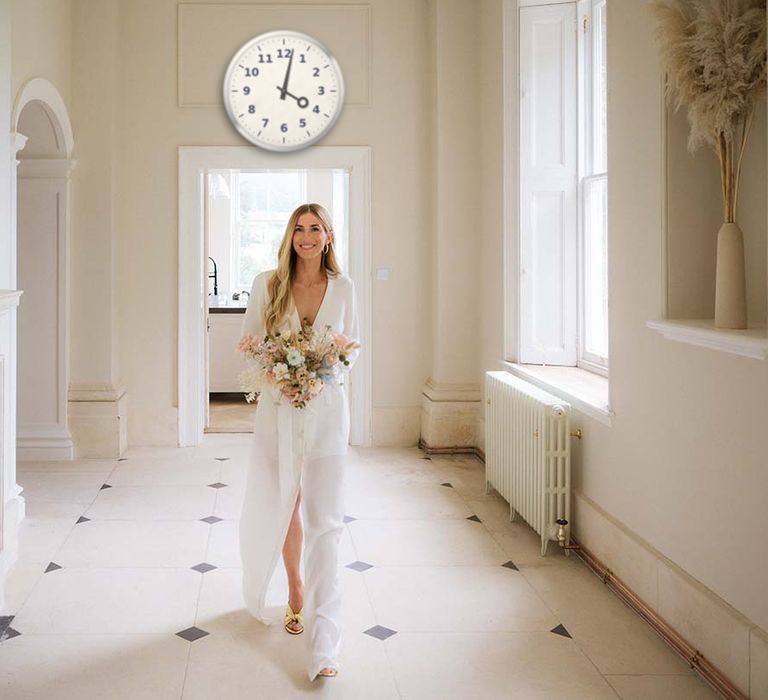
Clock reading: **4:02**
